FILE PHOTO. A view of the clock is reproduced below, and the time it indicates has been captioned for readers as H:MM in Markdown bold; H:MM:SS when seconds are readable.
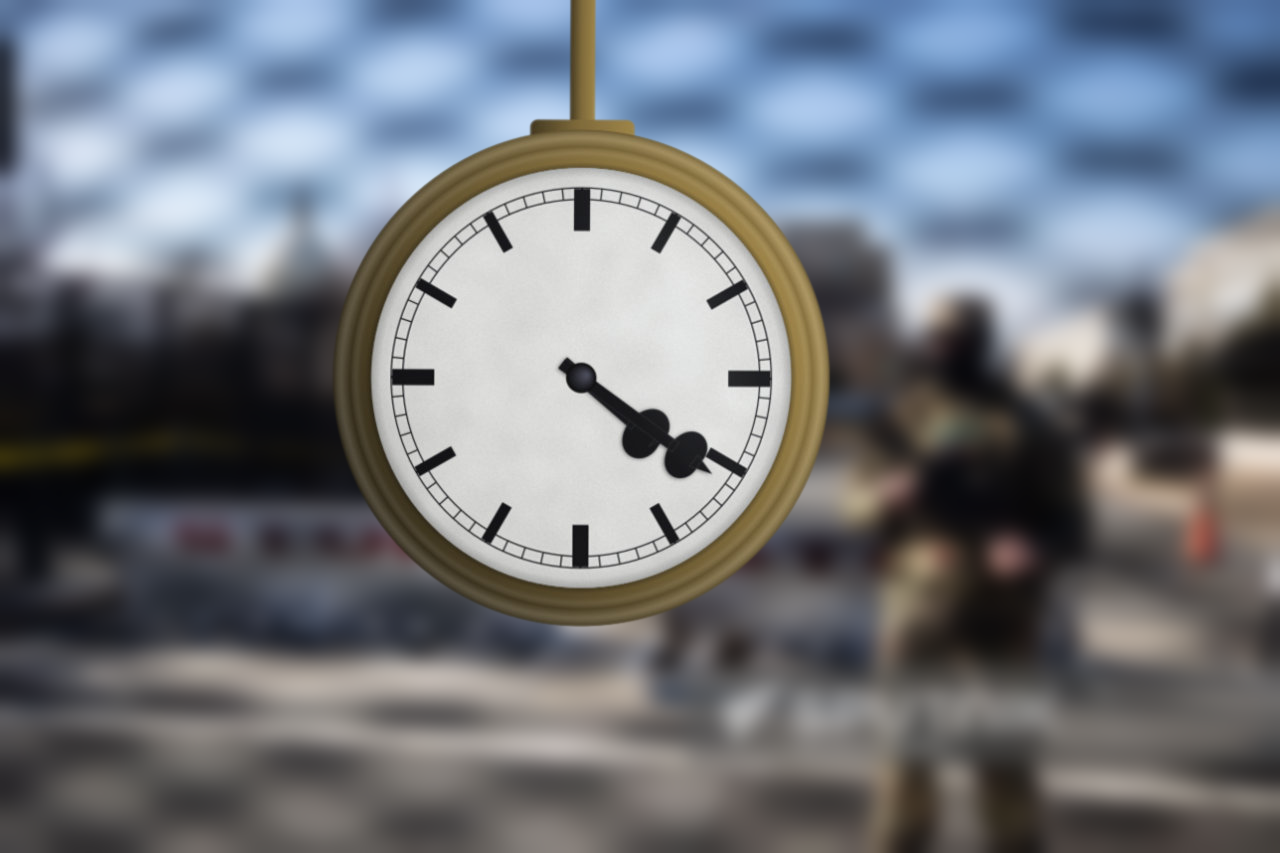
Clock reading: **4:21**
